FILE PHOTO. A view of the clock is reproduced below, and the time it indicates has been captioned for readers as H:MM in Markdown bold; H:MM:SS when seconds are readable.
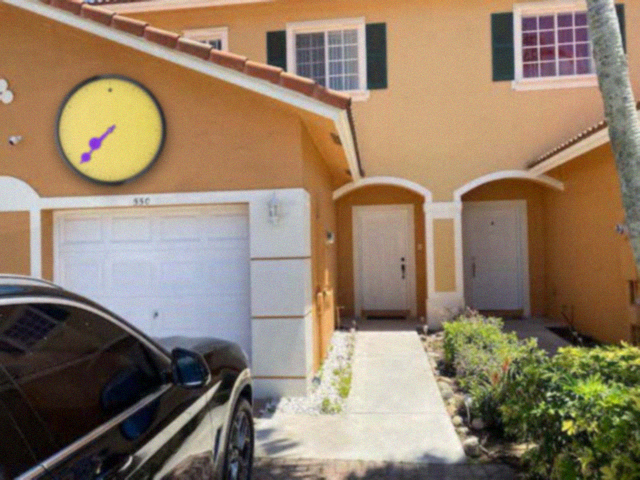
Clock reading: **7:37**
